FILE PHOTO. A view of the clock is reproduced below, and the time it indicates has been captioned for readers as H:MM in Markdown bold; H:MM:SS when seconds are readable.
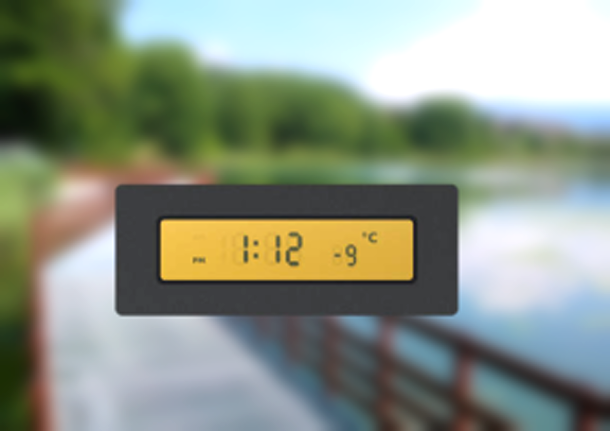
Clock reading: **1:12**
